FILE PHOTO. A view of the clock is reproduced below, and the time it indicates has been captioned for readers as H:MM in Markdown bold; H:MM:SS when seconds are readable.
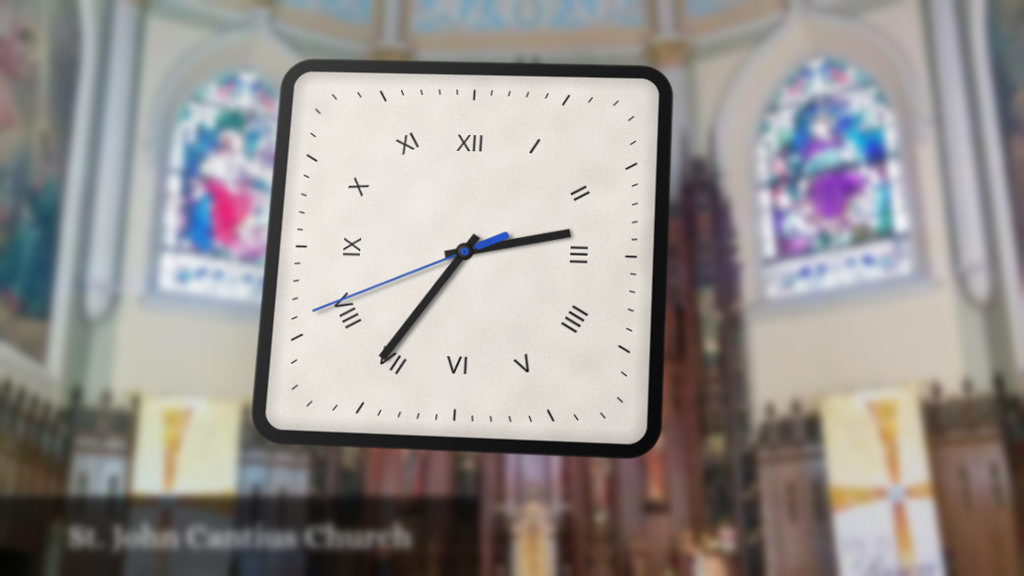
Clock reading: **2:35:41**
